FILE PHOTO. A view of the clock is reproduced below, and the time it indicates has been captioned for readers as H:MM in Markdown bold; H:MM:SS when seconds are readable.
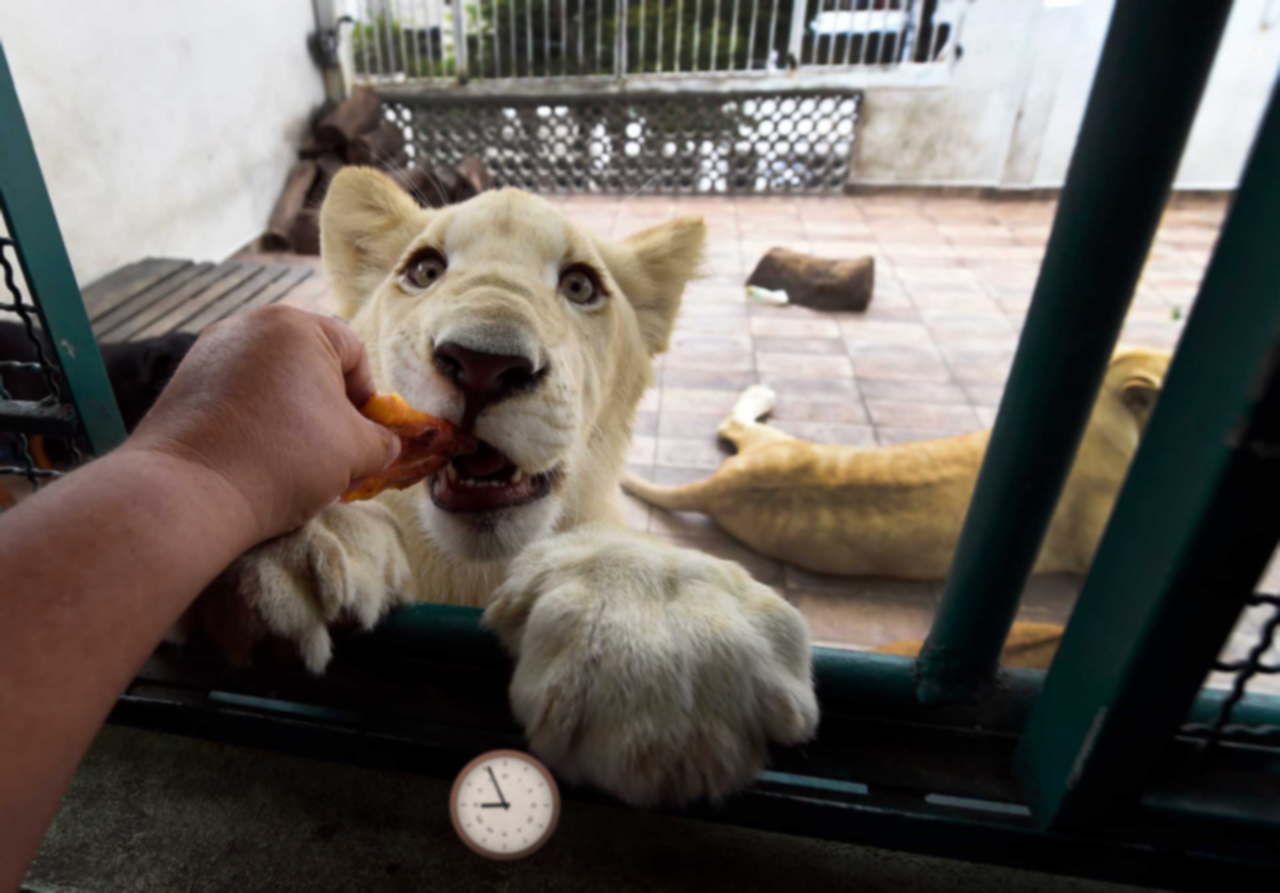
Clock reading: **8:56**
